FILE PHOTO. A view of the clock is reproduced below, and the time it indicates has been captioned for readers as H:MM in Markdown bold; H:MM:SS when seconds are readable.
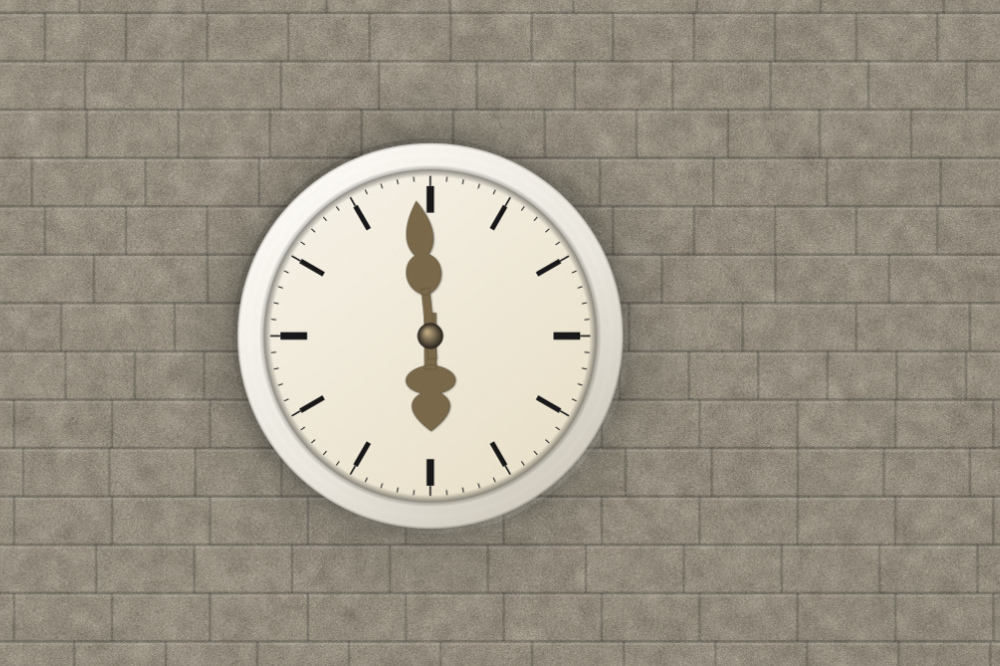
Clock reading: **5:59**
